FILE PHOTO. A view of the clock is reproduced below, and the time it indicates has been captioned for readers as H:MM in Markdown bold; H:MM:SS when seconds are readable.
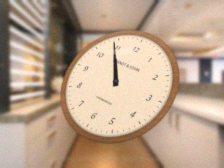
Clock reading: **10:54**
